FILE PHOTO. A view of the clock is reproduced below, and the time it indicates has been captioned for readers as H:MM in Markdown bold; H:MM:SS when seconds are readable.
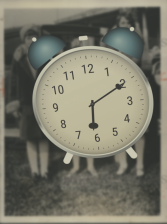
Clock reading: **6:10**
